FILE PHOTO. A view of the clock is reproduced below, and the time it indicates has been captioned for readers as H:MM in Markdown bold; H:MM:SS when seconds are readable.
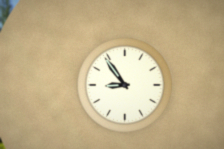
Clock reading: **8:54**
